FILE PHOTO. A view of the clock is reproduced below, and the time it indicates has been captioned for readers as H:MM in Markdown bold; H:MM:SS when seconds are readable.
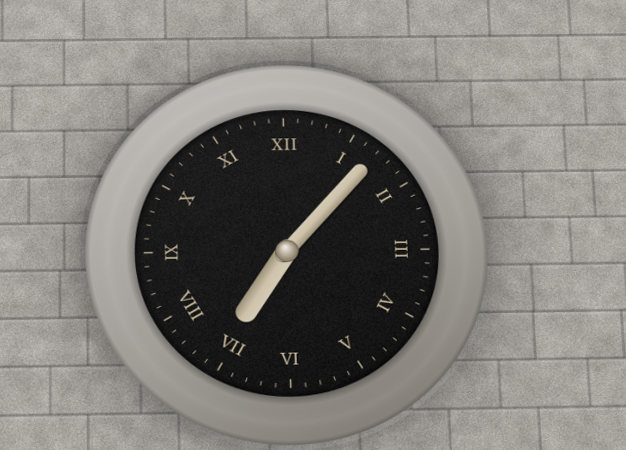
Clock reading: **7:07**
